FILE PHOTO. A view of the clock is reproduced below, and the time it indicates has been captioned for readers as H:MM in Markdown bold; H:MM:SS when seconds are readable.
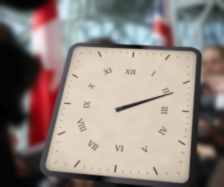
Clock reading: **2:11**
